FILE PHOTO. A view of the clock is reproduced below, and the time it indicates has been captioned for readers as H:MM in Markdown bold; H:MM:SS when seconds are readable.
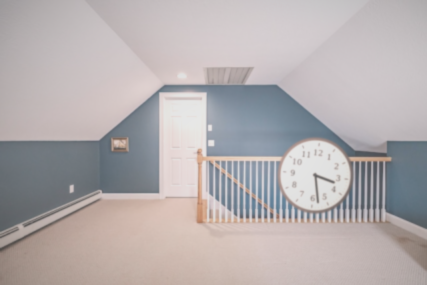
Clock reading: **3:28**
